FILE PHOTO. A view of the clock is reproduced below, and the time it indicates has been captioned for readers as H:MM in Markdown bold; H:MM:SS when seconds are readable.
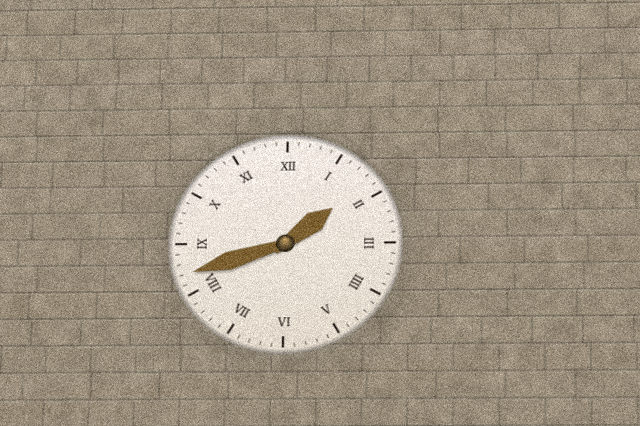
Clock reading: **1:42**
